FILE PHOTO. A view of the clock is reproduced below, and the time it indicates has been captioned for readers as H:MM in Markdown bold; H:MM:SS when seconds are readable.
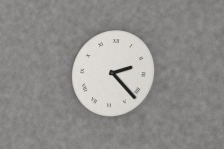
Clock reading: **2:22**
